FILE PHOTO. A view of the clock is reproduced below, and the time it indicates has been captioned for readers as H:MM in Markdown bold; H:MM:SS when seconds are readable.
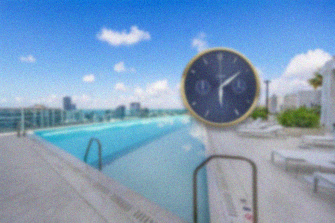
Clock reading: **6:09**
